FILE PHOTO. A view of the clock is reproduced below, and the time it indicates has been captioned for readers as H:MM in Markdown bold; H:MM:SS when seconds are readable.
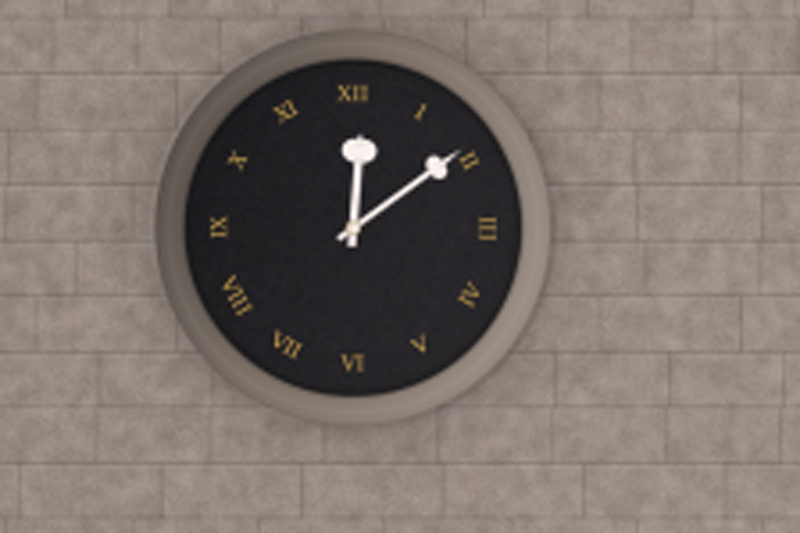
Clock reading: **12:09**
